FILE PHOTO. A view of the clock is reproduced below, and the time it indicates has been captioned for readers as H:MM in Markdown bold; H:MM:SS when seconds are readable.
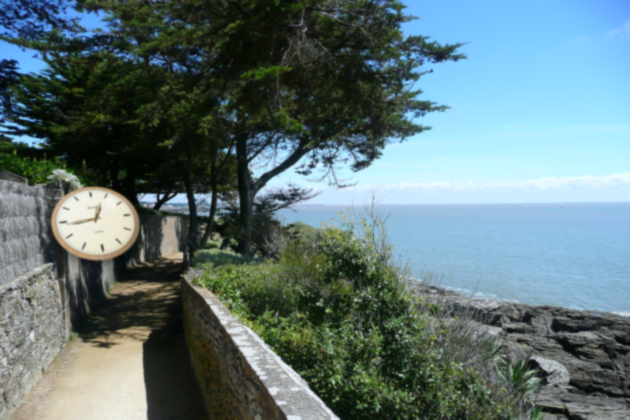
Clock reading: **12:44**
